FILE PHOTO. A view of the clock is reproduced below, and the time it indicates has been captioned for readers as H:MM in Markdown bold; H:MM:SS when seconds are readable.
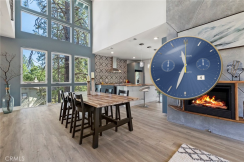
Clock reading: **11:33**
